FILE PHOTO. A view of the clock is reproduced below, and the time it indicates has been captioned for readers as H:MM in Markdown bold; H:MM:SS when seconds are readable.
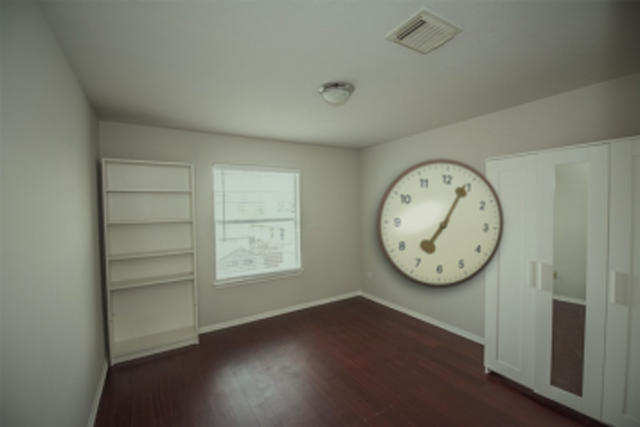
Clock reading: **7:04**
